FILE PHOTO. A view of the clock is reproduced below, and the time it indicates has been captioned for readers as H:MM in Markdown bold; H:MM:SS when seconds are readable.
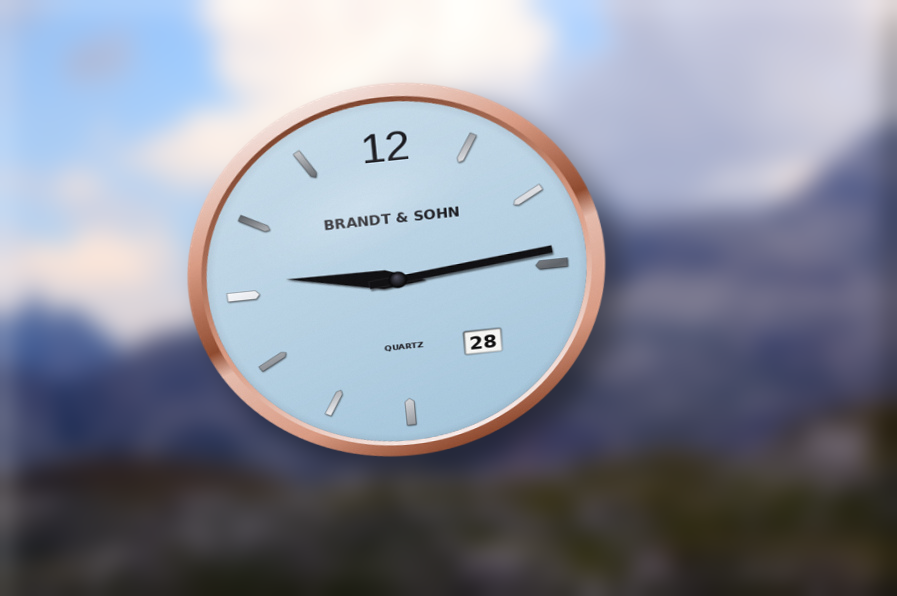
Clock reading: **9:14**
